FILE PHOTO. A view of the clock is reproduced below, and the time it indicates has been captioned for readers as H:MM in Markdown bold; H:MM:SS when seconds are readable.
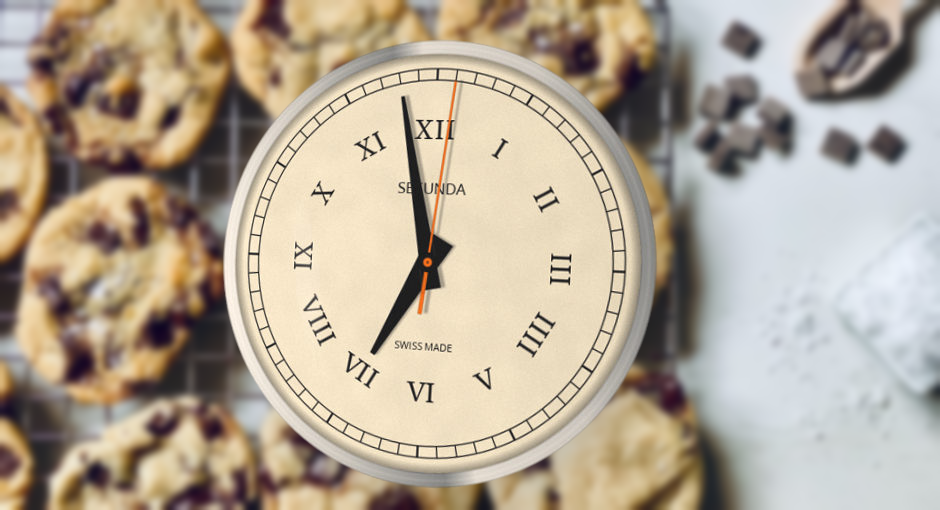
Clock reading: **6:58:01**
